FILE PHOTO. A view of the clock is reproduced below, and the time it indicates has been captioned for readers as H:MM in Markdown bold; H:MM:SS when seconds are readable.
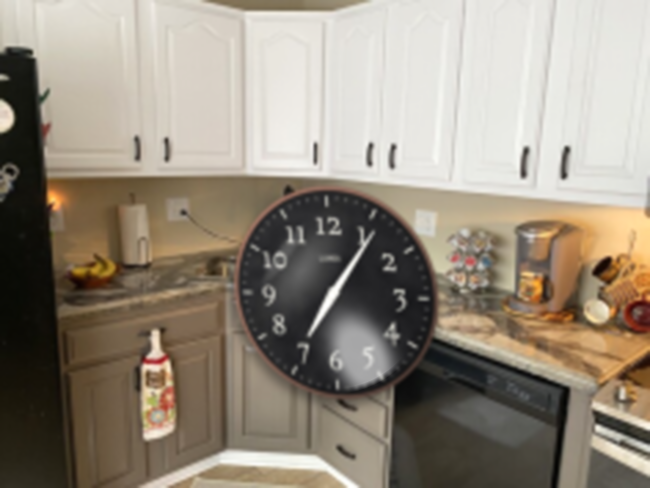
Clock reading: **7:06**
